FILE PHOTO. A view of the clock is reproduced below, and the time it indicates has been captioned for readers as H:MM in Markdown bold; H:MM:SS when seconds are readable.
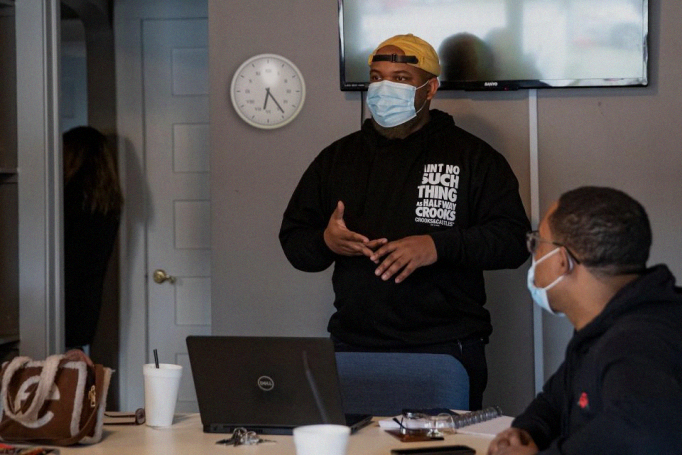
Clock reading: **6:24**
